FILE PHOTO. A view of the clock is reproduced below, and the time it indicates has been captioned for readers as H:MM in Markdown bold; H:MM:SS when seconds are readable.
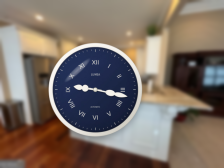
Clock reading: **9:17**
